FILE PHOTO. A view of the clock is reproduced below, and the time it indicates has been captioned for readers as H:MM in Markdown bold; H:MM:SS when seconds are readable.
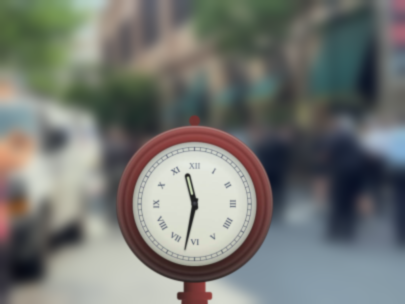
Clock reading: **11:32**
